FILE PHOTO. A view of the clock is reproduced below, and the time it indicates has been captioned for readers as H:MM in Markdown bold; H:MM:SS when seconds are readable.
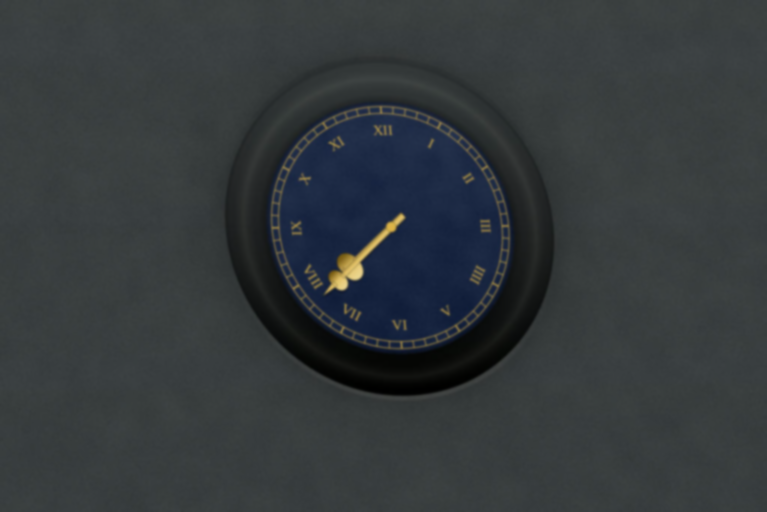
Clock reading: **7:38**
